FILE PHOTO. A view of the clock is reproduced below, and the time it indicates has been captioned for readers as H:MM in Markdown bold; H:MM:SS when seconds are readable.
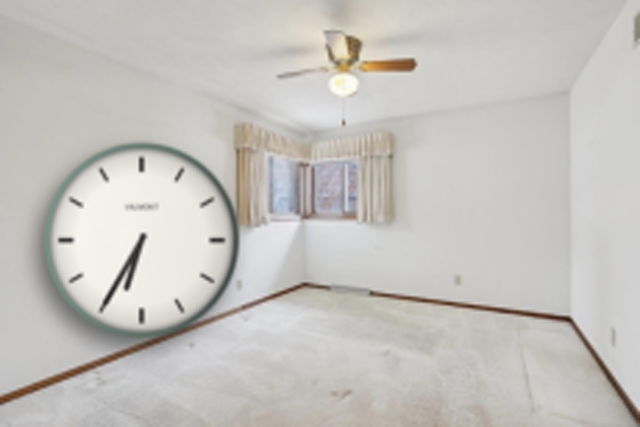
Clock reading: **6:35**
